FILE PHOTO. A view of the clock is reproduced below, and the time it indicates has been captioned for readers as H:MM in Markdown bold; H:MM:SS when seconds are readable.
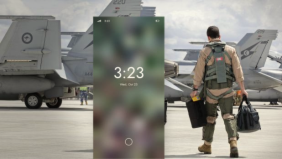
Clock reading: **3:23**
